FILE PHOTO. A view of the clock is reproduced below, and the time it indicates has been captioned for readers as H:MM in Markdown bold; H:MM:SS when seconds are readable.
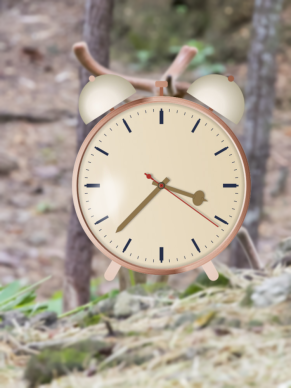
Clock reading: **3:37:21**
